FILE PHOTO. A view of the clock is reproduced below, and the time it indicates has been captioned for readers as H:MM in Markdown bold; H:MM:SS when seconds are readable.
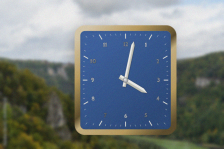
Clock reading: **4:02**
